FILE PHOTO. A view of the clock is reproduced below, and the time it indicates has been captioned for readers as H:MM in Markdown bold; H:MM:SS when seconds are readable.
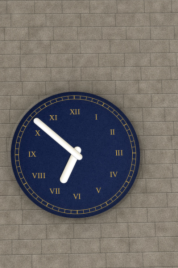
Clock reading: **6:52**
